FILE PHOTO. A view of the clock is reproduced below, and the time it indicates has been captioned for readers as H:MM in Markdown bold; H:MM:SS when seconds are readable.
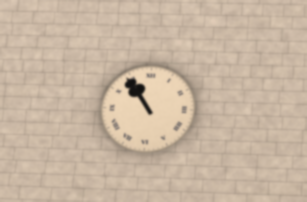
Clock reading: **10:54**
